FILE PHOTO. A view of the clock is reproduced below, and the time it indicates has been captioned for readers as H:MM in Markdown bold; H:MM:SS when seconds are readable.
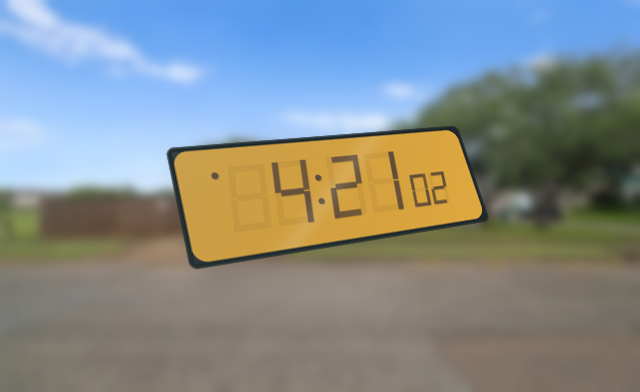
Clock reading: **4:21:02**
